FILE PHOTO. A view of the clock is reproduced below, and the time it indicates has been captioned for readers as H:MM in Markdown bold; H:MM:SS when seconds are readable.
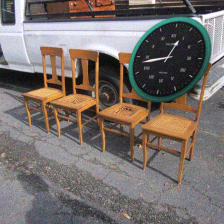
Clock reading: **12:43**
